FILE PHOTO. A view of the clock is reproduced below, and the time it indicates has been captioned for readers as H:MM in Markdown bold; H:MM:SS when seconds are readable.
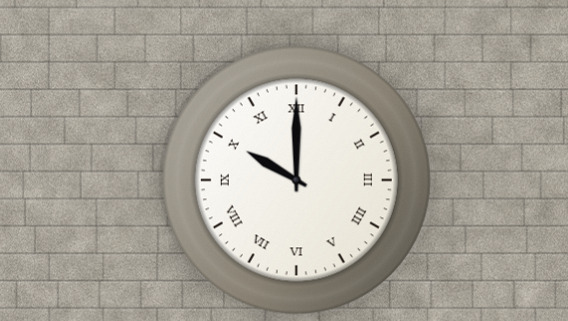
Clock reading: **10:00**
